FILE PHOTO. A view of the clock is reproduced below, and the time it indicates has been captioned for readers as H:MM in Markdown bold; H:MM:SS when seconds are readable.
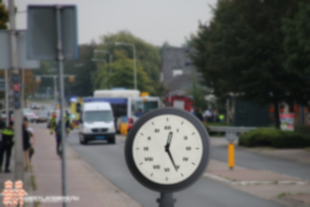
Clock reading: **12:26**
